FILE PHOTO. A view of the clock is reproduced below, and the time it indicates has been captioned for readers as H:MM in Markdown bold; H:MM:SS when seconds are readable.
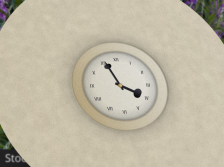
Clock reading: **3:56**
